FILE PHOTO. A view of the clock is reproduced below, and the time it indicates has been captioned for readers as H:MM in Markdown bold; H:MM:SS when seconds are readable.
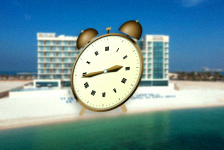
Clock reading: **2:44**
